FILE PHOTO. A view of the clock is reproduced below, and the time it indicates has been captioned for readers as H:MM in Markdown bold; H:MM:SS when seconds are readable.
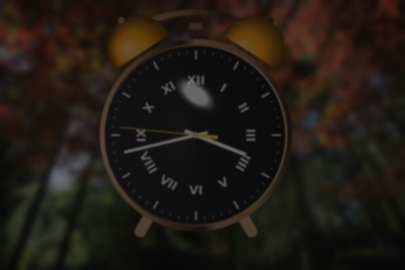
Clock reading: **3:42:46**
